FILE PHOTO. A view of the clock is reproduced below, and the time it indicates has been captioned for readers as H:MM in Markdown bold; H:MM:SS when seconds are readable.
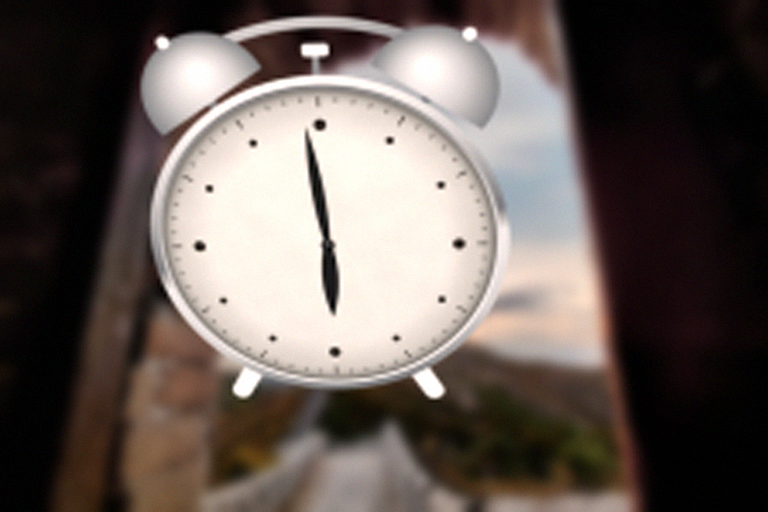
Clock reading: **5:59**
